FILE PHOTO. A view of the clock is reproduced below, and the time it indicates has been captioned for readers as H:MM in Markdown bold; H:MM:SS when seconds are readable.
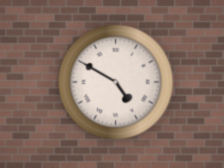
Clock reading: **4:50**
